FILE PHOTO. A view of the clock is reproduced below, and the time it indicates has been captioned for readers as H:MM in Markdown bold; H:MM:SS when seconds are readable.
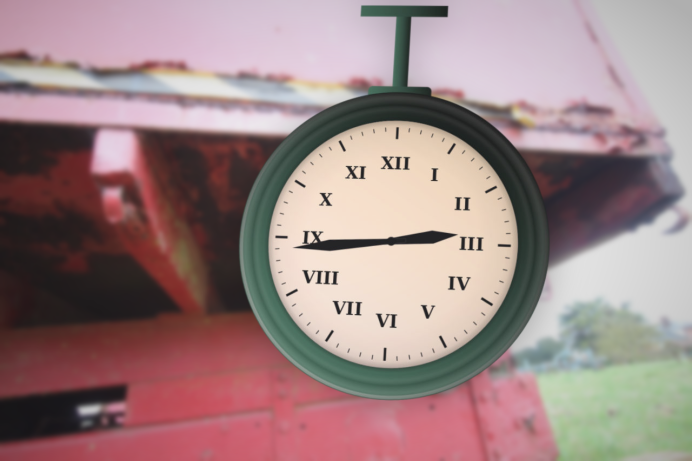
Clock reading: **2:44**
